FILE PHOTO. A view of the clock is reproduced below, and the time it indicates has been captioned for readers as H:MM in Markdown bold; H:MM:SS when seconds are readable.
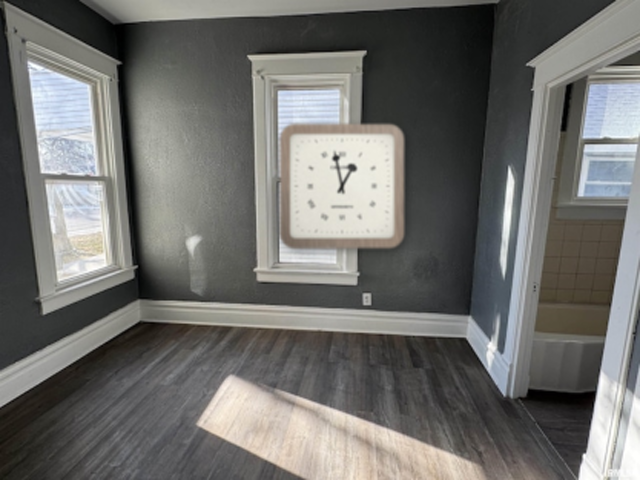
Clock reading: **12:58**
